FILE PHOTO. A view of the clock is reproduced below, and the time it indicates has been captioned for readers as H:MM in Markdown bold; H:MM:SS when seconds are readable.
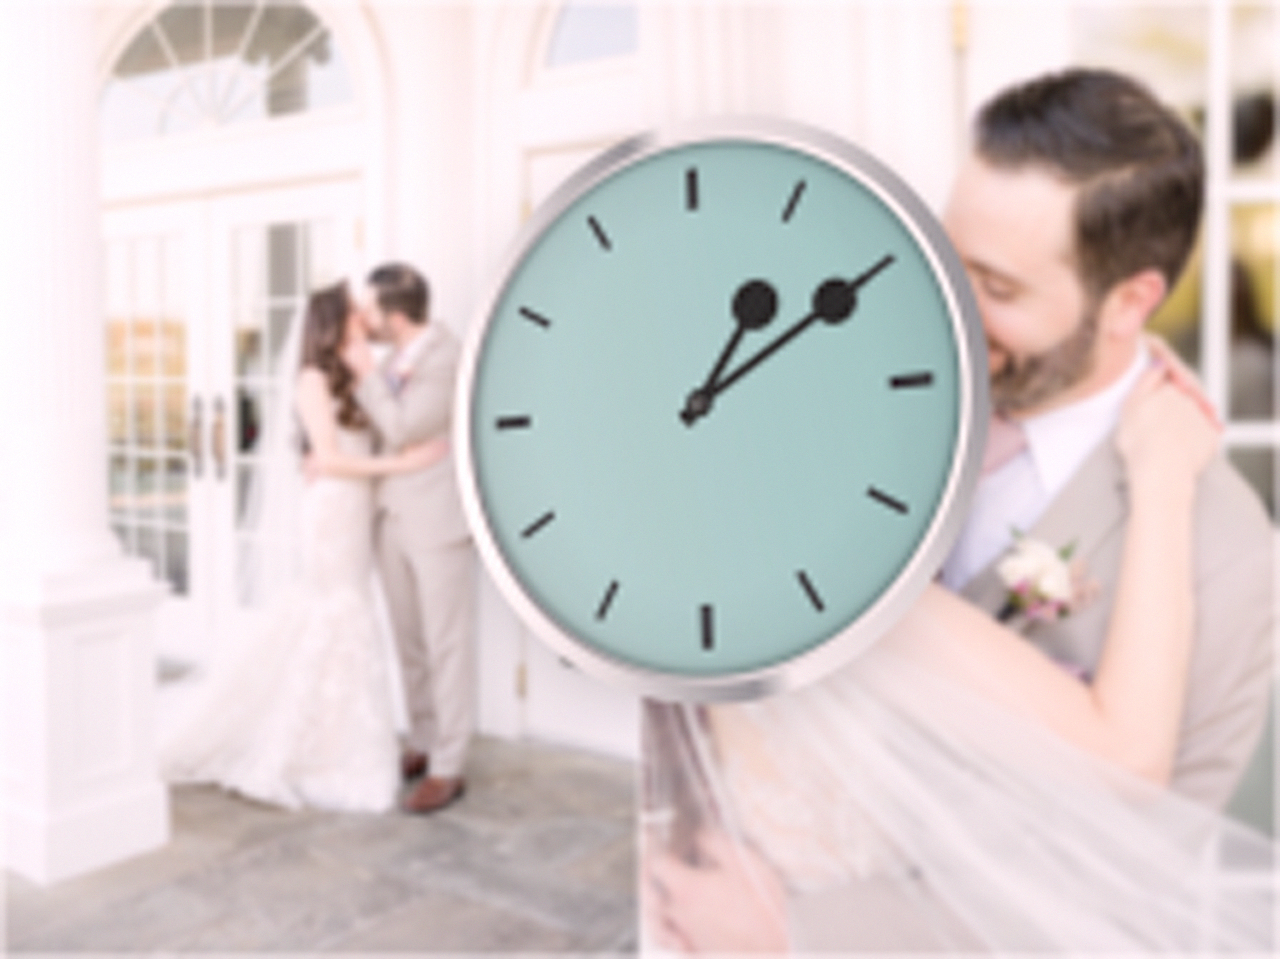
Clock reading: **1:10**
